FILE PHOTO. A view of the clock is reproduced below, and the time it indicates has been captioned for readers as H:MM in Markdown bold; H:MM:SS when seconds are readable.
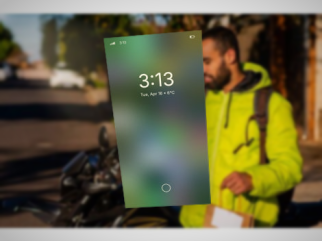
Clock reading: **3:13**
